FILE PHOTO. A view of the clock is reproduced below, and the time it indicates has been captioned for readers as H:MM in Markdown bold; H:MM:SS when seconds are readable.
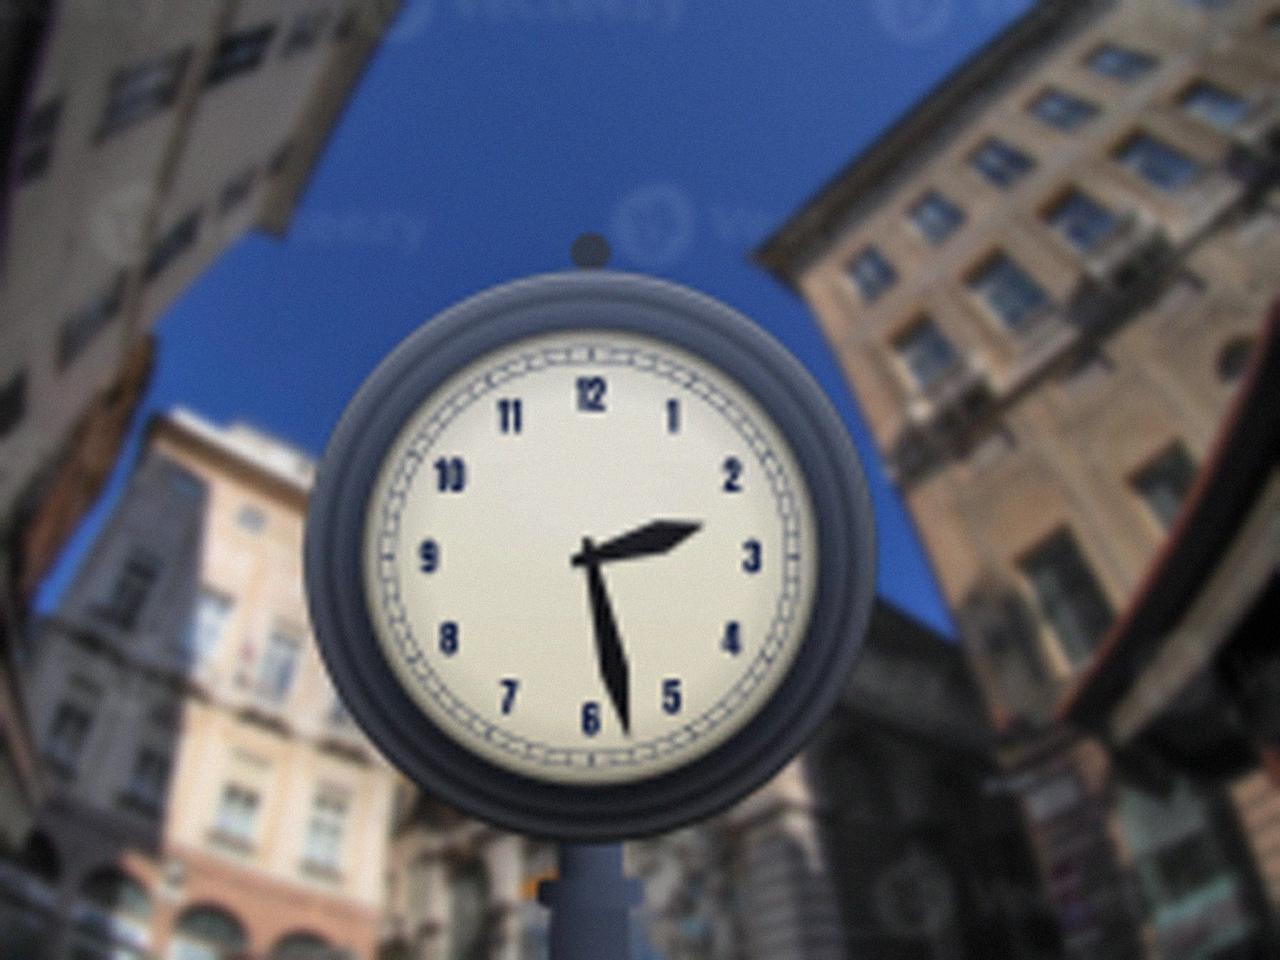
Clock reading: **2:28**
